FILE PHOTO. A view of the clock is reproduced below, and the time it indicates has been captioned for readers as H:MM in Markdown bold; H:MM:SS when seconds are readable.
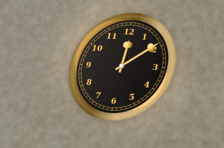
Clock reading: **12:09**
